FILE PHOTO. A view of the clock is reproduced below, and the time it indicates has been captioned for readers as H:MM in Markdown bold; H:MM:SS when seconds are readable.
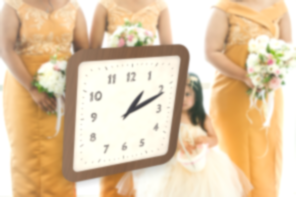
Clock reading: **1:11**
